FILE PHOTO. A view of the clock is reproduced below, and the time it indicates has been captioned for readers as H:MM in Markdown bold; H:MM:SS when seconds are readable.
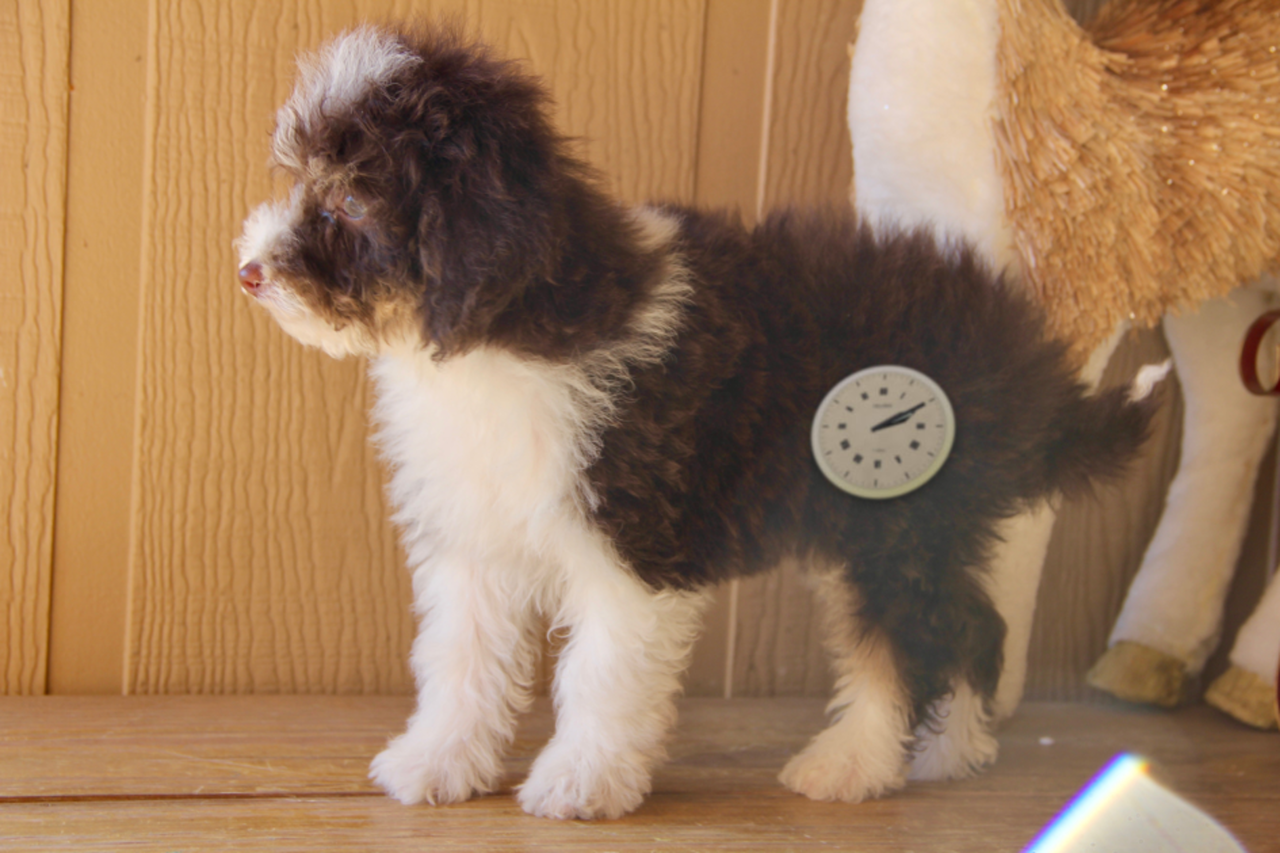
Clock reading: **2:10**
